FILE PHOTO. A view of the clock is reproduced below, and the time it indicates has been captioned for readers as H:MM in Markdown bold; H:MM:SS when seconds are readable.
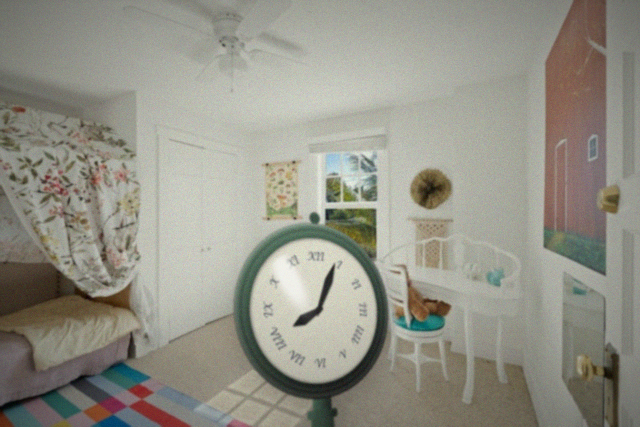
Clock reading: **8:04**
